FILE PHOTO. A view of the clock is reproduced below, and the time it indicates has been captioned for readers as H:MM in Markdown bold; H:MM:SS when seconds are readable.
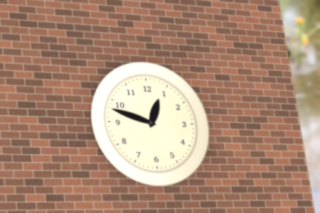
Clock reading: **12:48**
